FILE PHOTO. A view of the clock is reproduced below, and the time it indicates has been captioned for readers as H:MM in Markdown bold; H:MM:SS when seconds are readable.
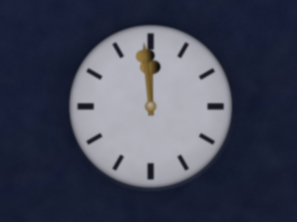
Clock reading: **11:59**
